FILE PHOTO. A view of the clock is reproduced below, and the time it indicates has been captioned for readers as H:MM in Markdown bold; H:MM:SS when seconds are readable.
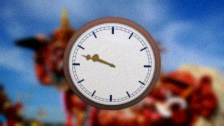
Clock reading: **9:48**
